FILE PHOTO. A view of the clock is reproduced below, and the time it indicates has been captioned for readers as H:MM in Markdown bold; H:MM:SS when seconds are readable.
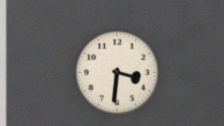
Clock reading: **3:31**
